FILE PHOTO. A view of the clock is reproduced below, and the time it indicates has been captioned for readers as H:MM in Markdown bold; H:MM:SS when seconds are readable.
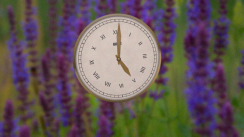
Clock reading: **5:01**
